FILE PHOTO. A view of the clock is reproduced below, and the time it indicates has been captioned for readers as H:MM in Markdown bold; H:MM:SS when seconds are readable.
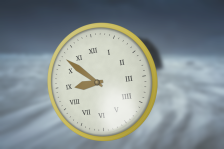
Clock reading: **8:52**
